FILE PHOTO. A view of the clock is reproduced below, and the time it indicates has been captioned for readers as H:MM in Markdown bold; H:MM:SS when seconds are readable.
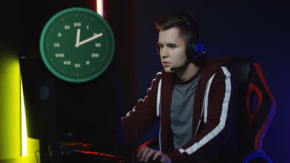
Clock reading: **12:11**
